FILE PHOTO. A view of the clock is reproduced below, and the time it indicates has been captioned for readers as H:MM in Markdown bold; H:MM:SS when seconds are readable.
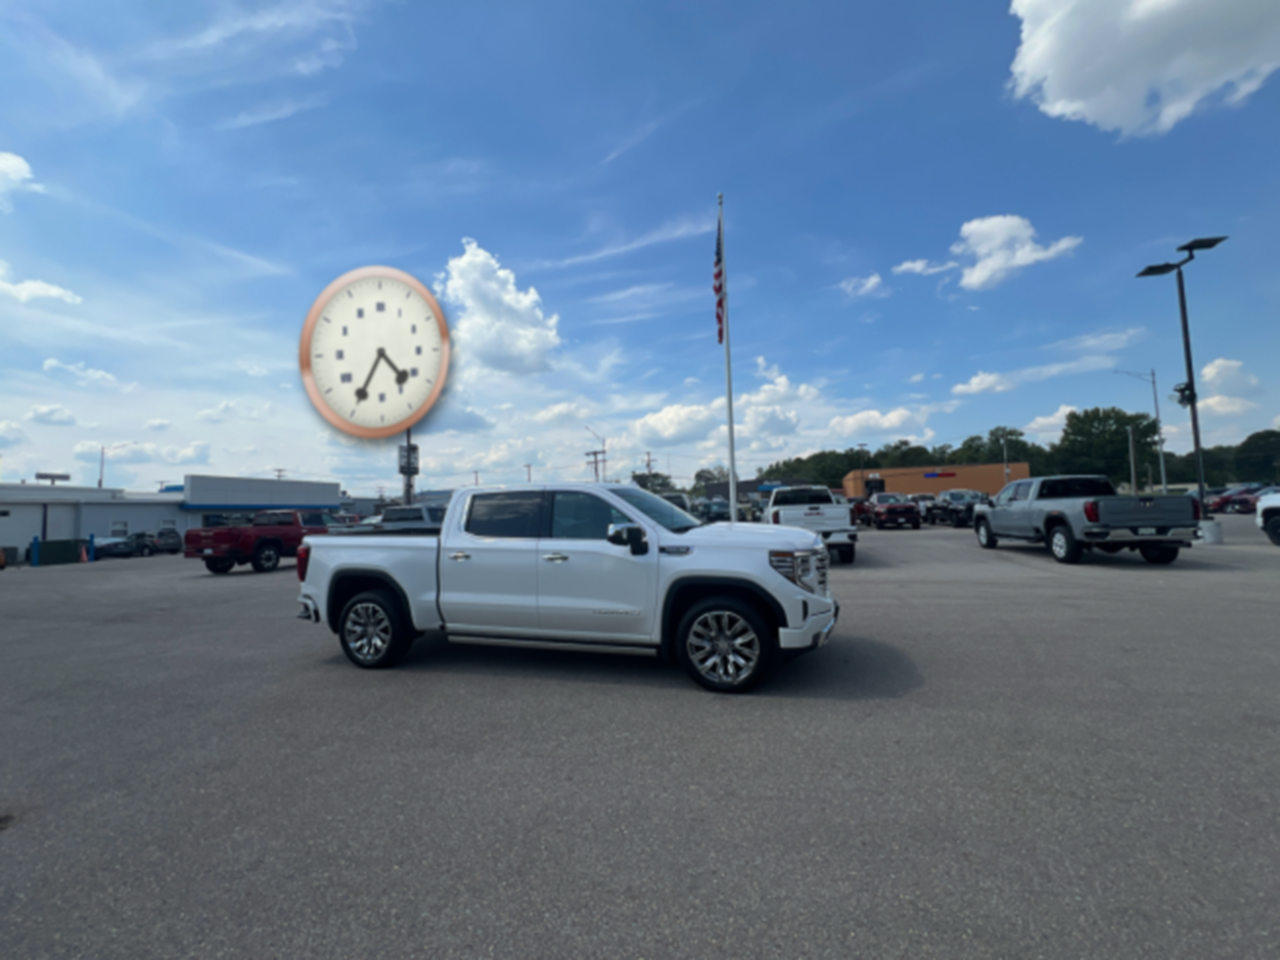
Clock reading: **4:35**
